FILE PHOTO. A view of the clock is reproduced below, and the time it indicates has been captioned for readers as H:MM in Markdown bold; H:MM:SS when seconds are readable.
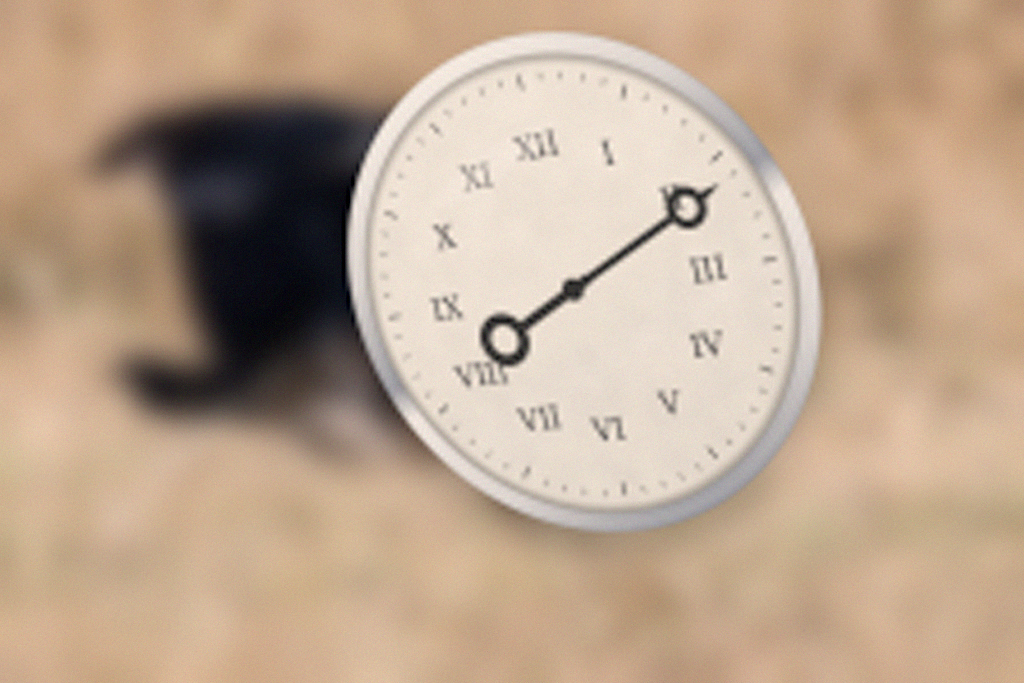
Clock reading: **8:11**
